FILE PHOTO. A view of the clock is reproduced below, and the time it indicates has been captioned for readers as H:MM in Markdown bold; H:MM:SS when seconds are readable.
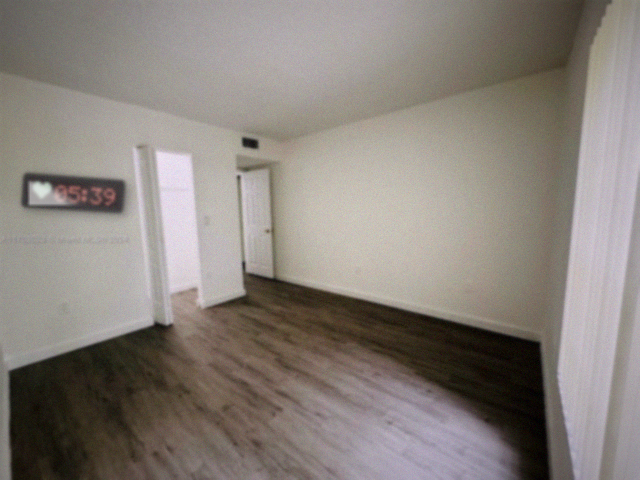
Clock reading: **5:39**
